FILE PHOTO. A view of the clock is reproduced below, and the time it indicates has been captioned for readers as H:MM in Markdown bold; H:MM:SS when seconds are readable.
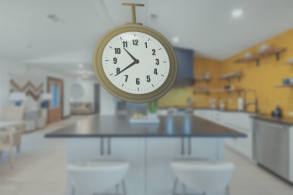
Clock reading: **10:39**
